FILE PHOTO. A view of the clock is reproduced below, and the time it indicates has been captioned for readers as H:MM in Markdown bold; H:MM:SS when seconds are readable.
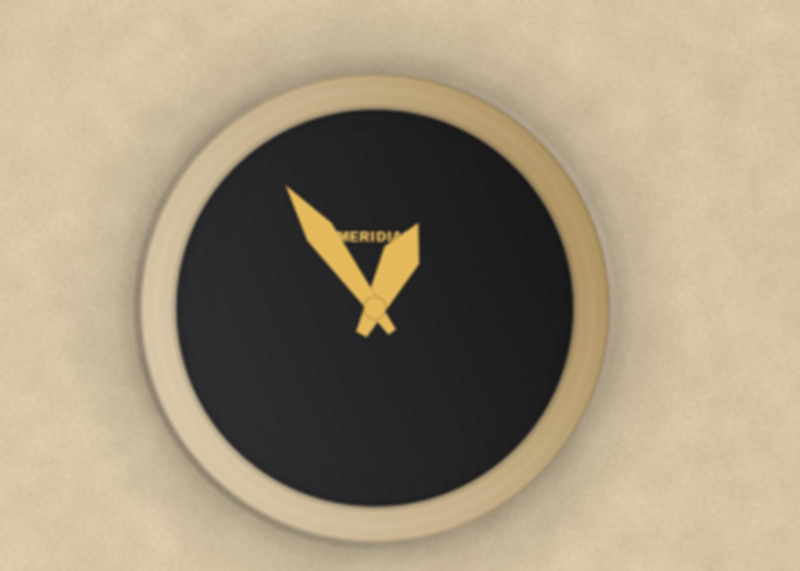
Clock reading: **12:54**
